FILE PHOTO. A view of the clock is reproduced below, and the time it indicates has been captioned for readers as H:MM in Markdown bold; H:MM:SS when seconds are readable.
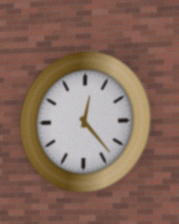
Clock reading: **12:23**
